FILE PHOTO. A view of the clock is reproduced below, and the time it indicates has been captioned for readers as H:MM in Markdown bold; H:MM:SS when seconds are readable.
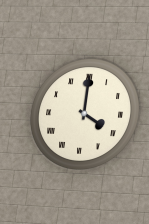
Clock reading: **4:00**
